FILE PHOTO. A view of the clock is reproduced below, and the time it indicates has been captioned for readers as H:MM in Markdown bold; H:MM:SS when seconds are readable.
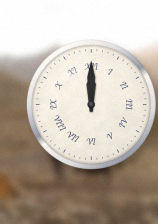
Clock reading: **12:00**
